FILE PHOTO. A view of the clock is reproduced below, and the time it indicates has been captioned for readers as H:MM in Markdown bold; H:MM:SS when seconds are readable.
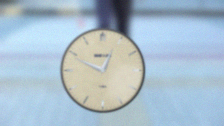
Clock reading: **12:49**
